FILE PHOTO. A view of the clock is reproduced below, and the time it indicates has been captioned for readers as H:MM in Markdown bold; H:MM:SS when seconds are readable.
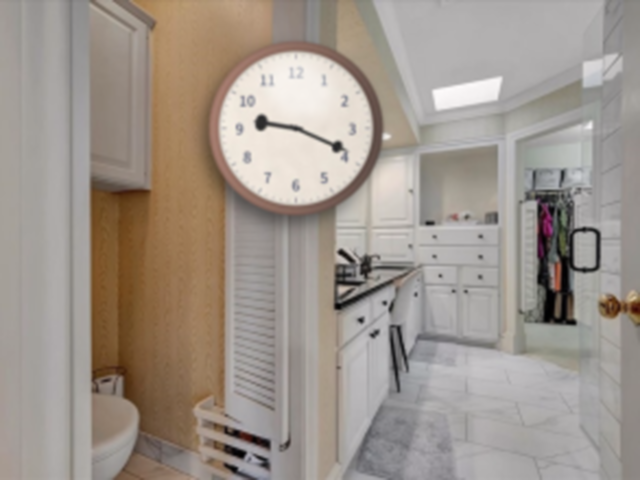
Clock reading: **9:19**
